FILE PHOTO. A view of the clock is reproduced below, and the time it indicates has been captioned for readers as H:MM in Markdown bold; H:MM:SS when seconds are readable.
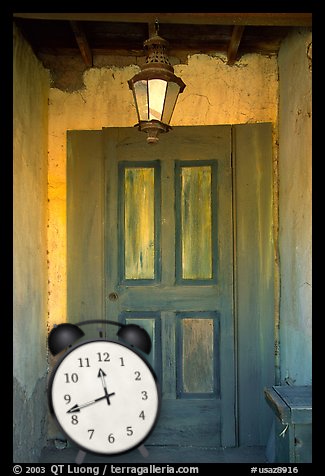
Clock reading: **11:42**
